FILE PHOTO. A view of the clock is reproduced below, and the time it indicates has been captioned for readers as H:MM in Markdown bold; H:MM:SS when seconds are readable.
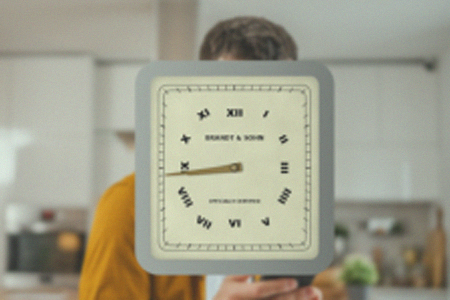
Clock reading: **8:44**
